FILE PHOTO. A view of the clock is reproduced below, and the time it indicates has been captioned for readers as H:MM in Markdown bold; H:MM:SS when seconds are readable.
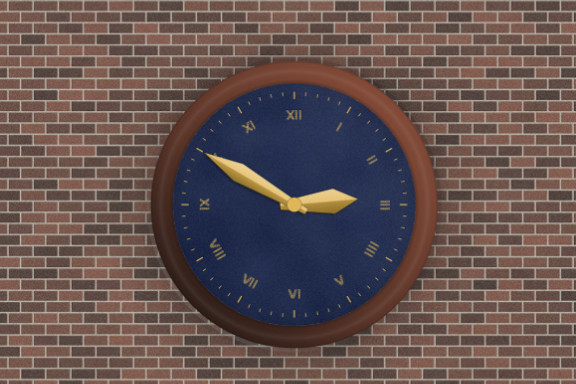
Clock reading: **2:50**
